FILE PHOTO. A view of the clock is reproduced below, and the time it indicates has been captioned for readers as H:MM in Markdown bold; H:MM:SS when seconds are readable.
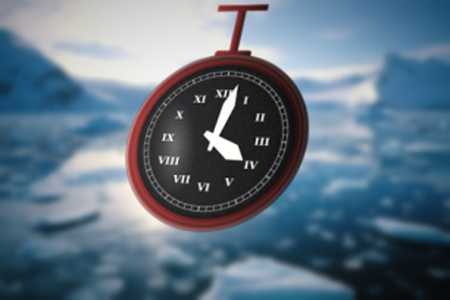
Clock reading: **4:02**
